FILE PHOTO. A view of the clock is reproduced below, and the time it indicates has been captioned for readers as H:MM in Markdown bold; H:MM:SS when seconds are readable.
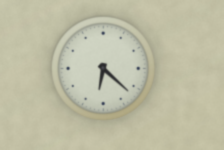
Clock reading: **6:22**
